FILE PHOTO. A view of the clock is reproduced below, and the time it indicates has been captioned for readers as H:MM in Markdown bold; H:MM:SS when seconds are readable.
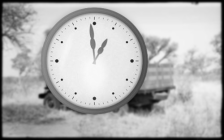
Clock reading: **12:59**
